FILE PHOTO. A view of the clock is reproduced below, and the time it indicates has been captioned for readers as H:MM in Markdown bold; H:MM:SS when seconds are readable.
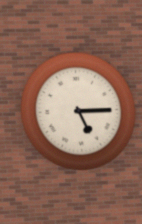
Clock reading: **5:15**
